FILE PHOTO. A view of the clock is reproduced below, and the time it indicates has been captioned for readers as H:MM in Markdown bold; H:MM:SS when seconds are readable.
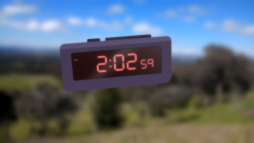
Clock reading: **2:02:59**
